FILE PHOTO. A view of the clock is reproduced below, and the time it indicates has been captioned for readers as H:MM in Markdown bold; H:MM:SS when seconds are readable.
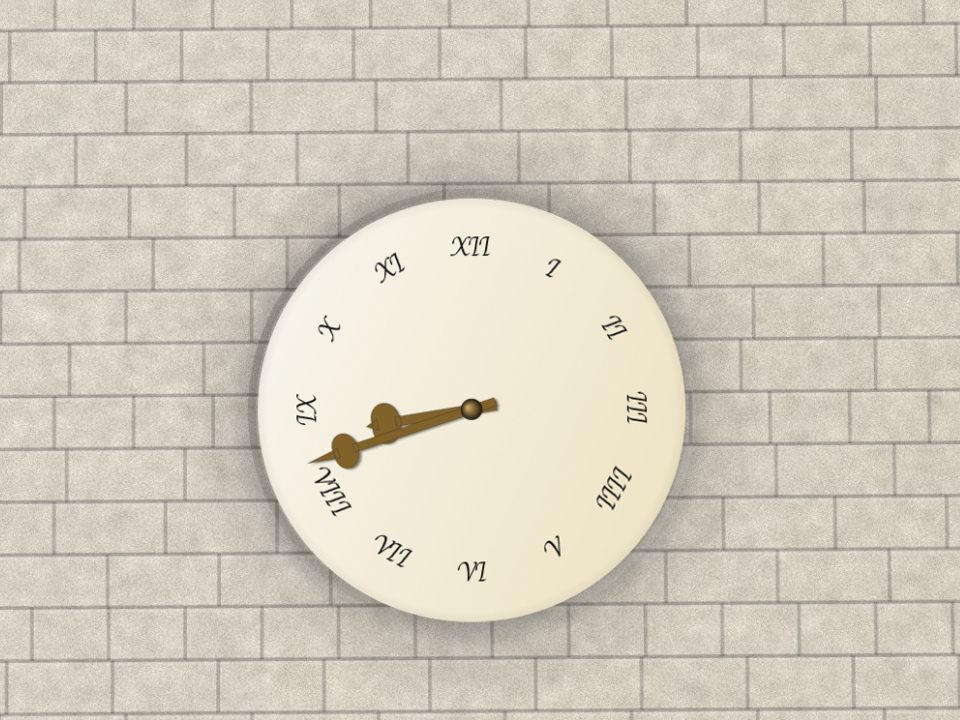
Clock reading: **8:42**
